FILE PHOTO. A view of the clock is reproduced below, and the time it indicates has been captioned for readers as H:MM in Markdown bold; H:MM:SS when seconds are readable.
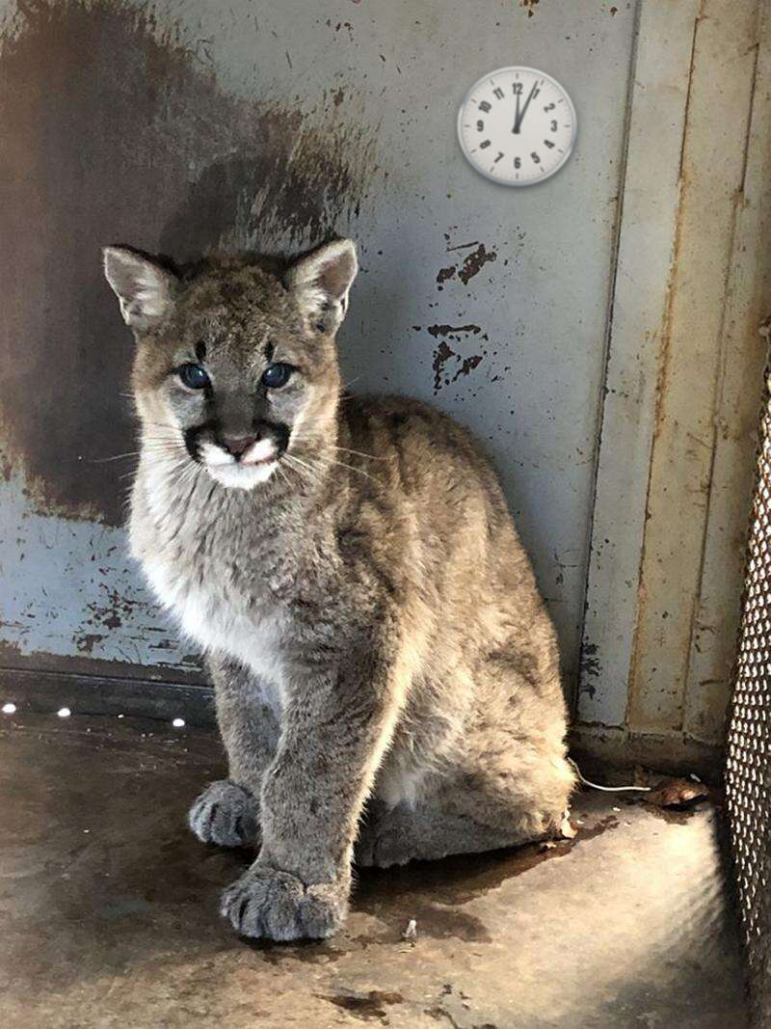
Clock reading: **12:04**
